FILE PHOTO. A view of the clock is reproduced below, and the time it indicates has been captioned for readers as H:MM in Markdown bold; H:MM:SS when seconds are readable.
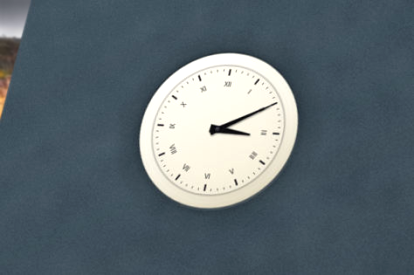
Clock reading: **3:10**
